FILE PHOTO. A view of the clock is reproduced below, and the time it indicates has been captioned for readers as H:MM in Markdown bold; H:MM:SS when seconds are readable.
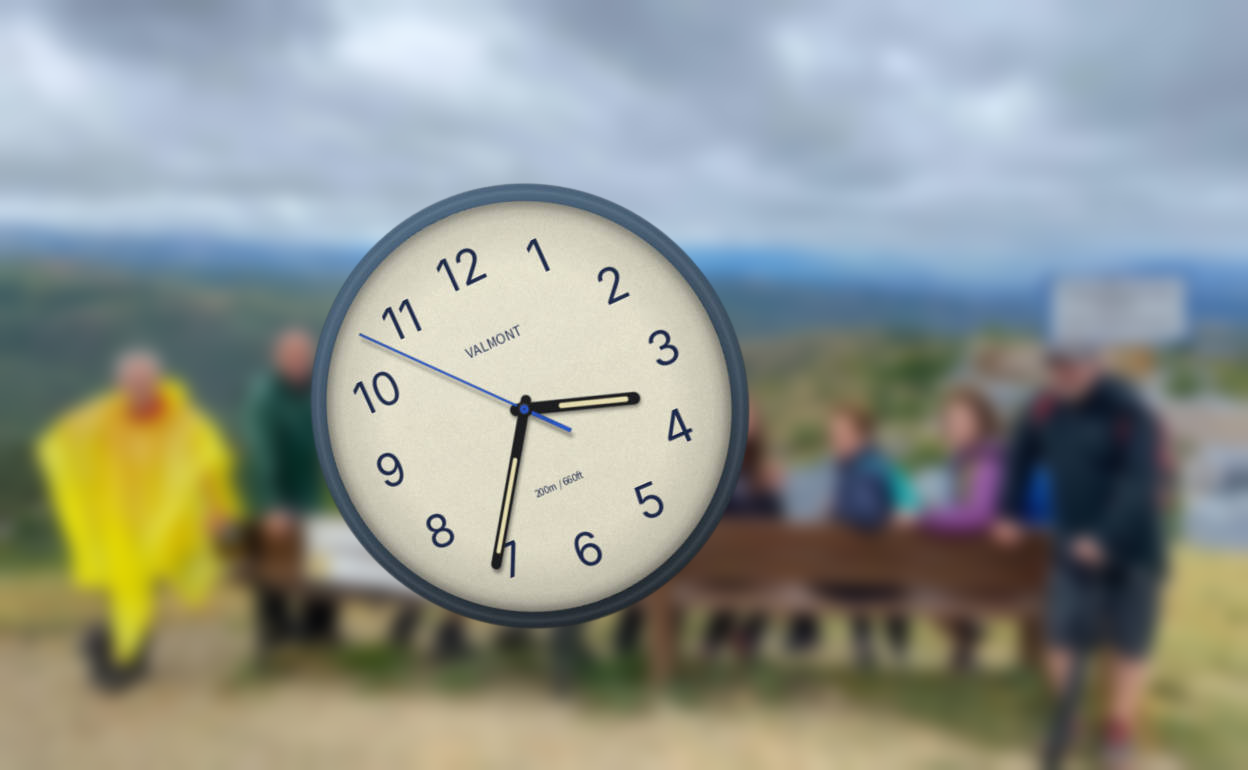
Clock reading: **3:35:53**
